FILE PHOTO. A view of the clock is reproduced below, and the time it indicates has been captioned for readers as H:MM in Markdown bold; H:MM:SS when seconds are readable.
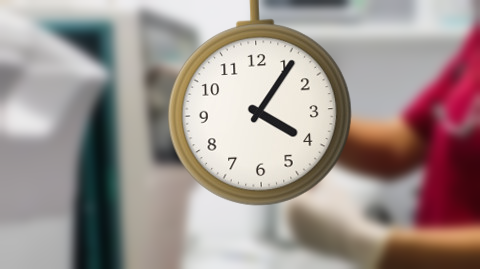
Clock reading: **4:06**
